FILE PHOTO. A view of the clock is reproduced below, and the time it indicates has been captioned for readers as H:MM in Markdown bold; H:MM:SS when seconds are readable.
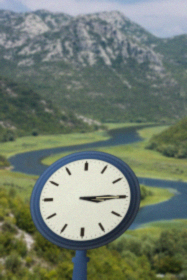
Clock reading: **3:15**
